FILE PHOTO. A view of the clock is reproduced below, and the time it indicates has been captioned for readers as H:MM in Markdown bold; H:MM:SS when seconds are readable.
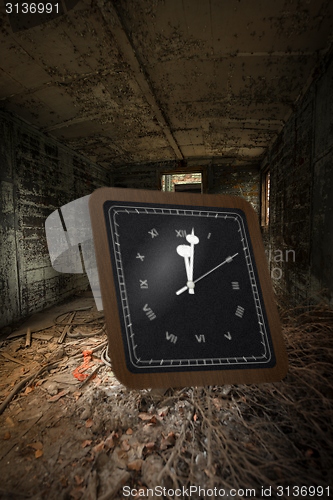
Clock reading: **12:02:10**
